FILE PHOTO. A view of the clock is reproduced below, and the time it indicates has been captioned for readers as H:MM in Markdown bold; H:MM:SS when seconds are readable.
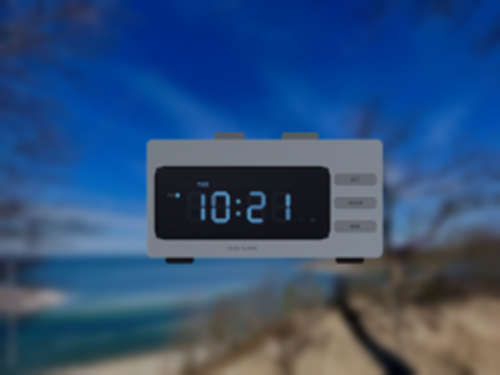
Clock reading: **10:21**
